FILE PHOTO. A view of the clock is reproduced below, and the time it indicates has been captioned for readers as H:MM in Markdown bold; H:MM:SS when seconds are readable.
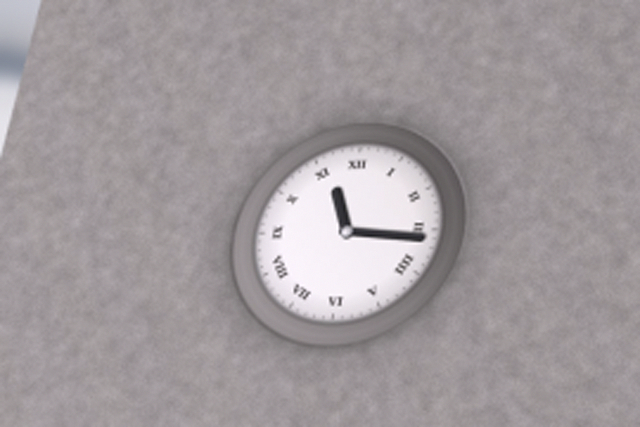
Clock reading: **11:16**
